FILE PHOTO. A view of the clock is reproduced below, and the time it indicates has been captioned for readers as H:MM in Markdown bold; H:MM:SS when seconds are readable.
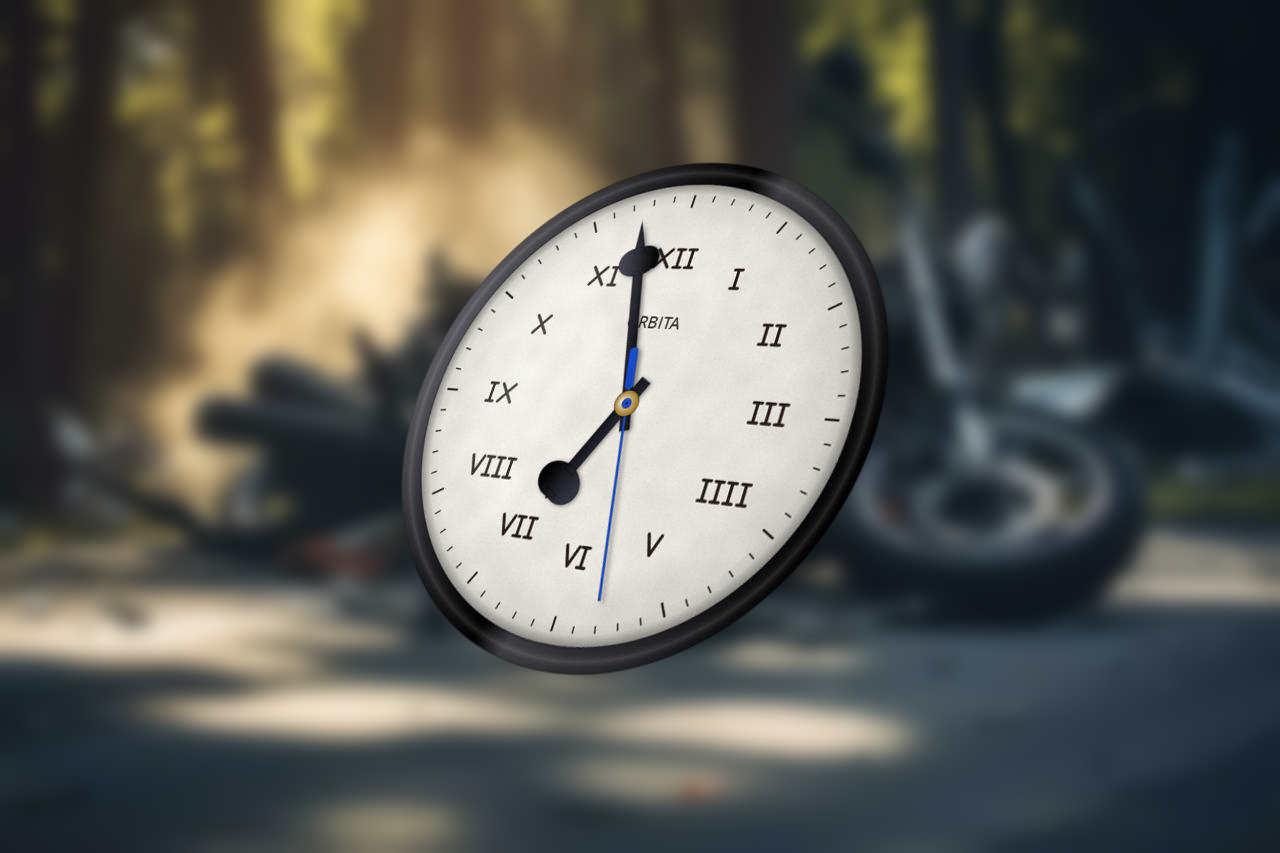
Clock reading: **6:57:28**
